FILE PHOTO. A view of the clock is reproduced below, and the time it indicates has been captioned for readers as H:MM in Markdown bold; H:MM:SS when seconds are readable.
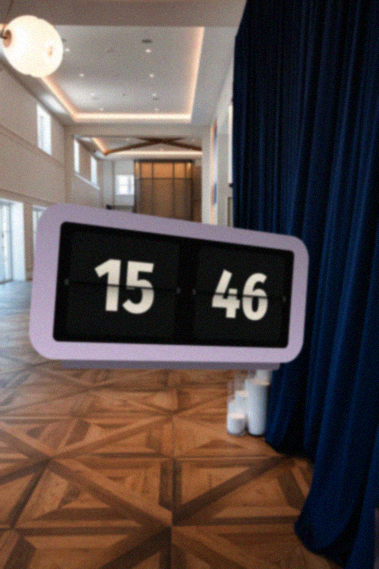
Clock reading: **15:46**
